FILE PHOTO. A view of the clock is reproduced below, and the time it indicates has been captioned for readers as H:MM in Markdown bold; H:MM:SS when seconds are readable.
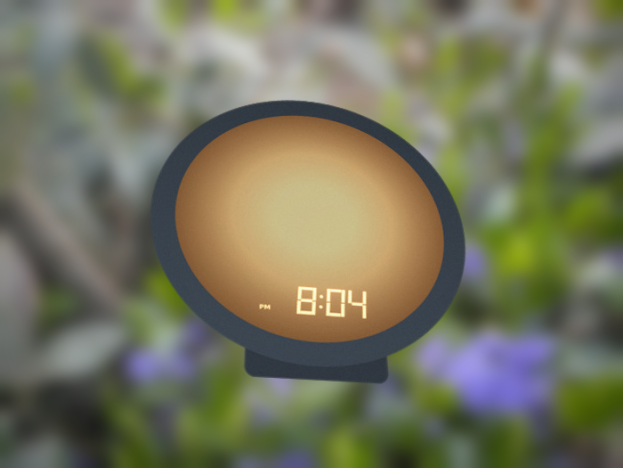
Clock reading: **8:04**
